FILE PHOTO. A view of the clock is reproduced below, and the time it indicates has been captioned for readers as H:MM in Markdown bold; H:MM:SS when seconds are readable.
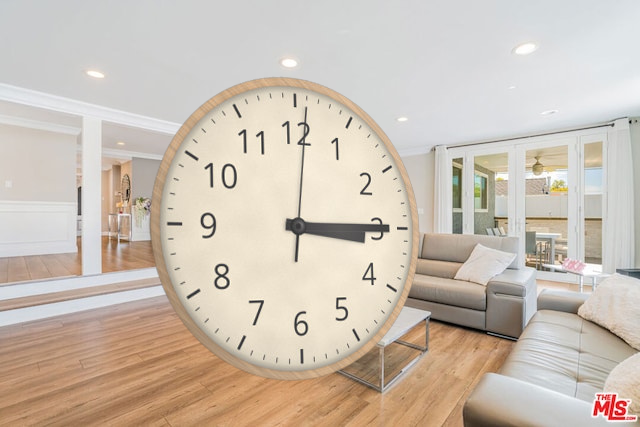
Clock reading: **3:15:01**
